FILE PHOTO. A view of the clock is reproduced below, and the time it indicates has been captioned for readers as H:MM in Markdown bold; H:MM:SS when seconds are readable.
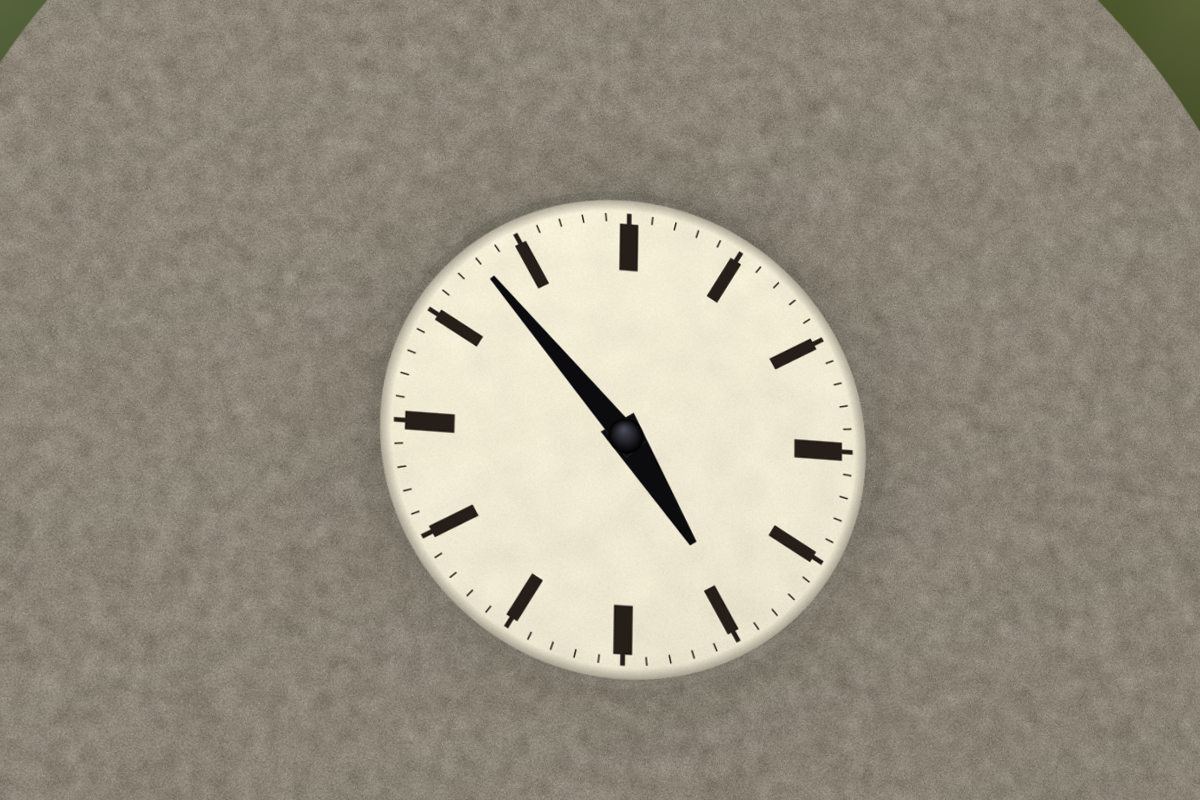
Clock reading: **4:53**
